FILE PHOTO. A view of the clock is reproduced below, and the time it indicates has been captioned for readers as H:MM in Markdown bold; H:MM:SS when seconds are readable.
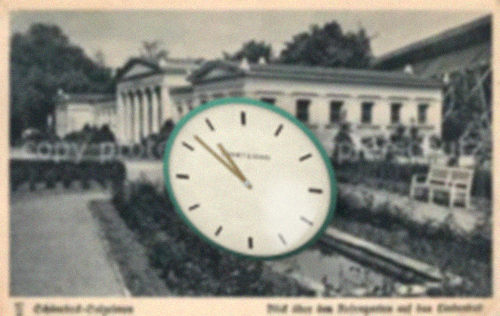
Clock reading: **10:52**
